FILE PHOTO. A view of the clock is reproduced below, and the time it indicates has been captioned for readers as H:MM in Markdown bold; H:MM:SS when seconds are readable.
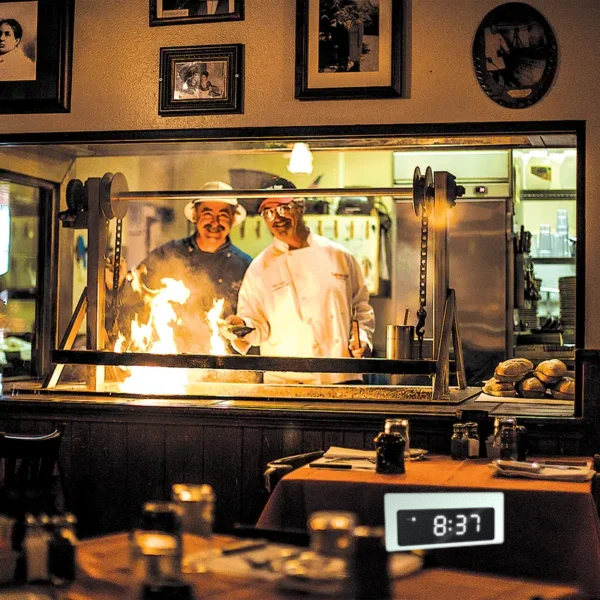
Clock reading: **8:37**
